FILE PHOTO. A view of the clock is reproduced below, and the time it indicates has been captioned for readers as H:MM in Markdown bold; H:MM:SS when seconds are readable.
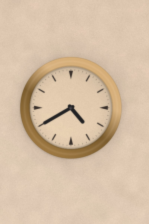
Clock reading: **4:40**
